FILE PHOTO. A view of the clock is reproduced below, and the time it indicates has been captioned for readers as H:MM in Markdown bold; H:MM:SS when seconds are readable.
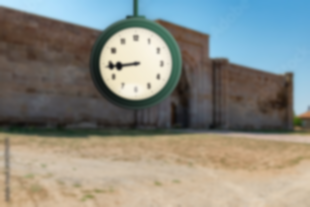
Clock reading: **8:44**
